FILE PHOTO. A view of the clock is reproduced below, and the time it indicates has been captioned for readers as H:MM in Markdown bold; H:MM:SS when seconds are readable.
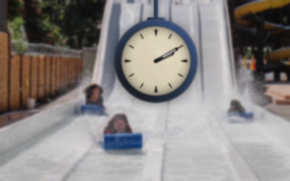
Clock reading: **2:10**
